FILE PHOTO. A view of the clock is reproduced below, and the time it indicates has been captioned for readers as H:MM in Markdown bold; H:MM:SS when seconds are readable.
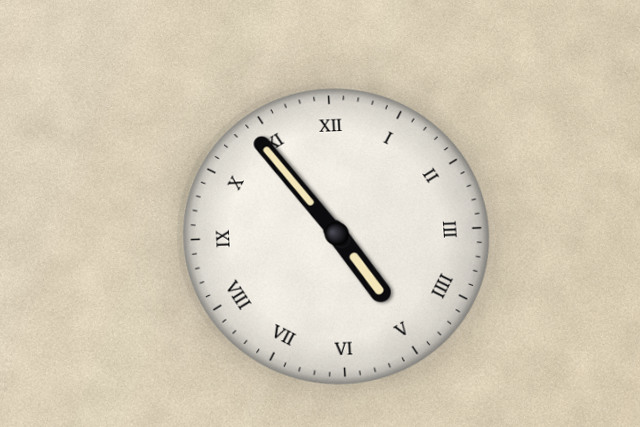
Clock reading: **4:54**
